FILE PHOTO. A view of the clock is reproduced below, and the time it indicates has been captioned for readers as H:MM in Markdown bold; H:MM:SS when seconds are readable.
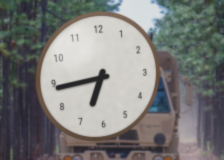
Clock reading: **6:44**
